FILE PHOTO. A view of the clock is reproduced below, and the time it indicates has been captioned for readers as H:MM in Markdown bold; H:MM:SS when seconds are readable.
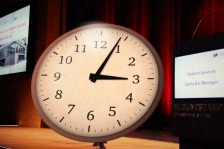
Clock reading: **3:04**
